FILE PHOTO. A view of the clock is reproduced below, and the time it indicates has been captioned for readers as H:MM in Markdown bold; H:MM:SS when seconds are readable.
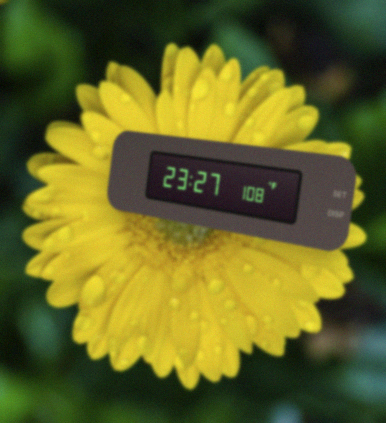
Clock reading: **23:27**
